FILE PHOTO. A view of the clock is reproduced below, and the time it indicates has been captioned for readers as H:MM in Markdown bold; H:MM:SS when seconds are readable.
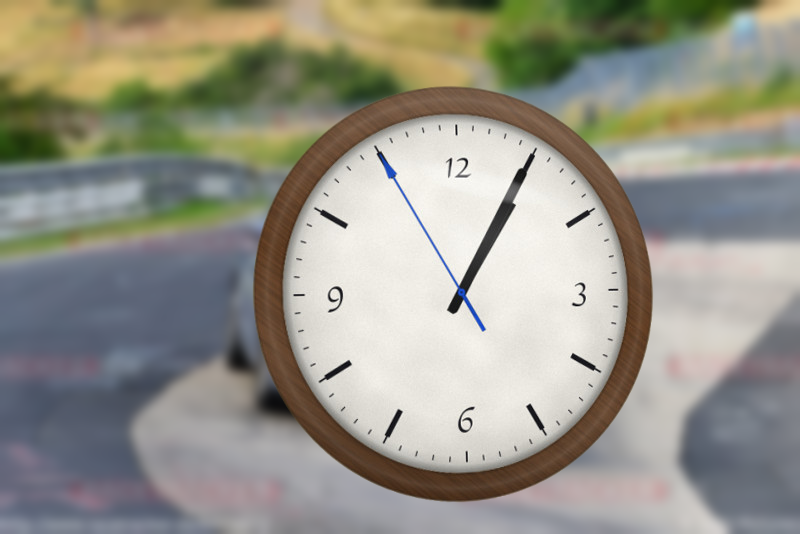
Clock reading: **1:04:55**
